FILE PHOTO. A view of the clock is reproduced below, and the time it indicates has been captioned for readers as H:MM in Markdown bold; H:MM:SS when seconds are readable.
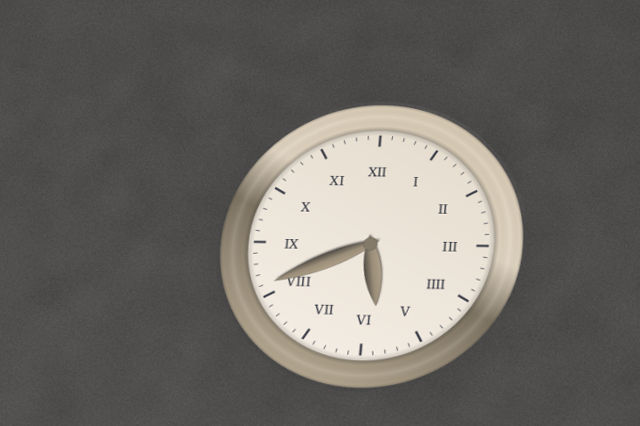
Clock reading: **5:41**
